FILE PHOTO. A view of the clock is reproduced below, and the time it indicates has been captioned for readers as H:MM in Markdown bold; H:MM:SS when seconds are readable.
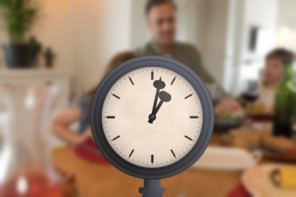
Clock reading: **1:02**
